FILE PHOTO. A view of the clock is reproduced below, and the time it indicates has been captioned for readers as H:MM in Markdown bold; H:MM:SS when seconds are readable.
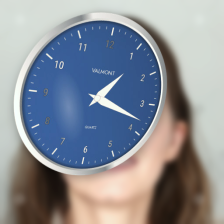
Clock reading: **1:18**
